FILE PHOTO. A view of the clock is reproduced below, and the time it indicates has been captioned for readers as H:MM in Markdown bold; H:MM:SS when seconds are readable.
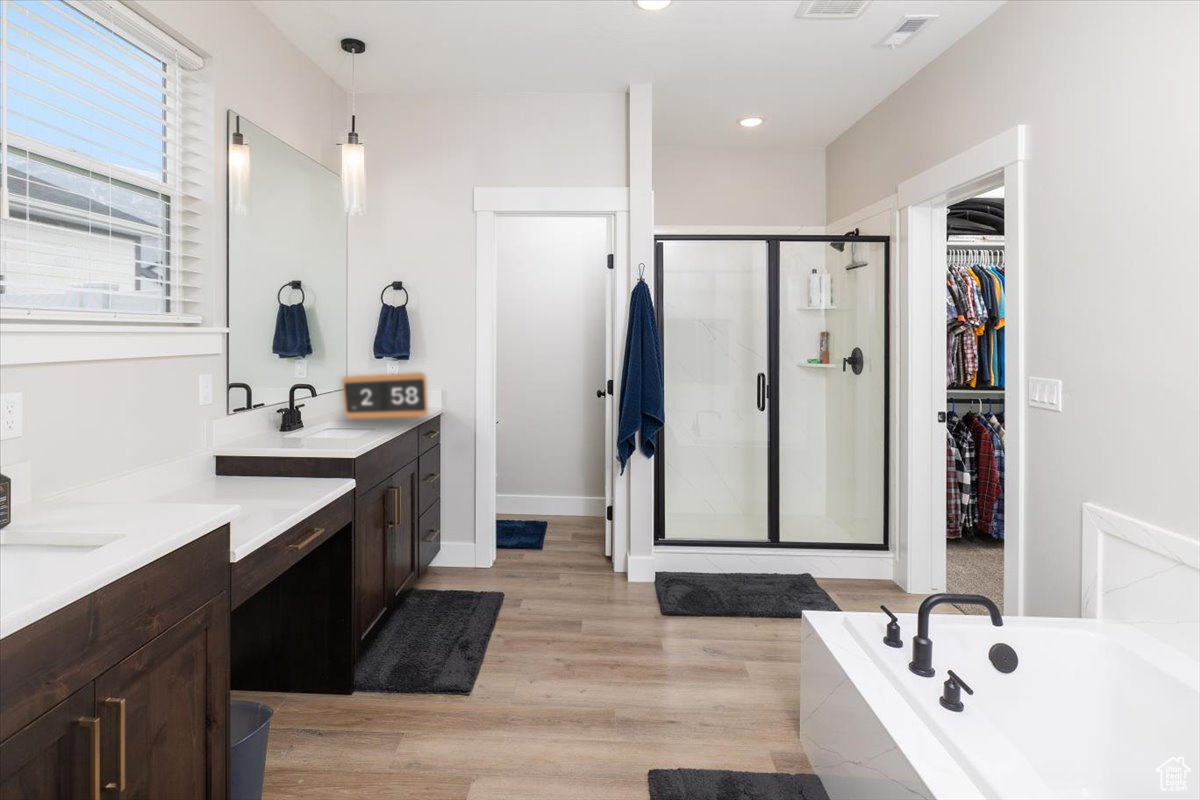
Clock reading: **2:58**
